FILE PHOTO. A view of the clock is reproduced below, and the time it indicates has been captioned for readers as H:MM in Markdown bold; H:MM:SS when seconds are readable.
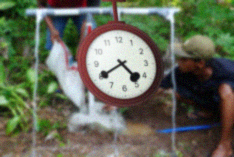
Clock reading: **4:40**
